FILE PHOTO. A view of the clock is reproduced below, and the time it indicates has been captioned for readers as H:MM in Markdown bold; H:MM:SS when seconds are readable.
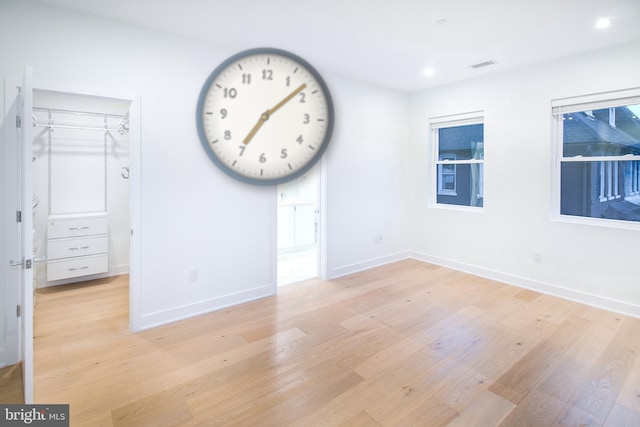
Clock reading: **7:08**
